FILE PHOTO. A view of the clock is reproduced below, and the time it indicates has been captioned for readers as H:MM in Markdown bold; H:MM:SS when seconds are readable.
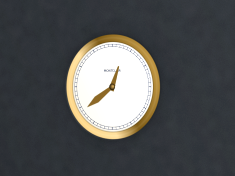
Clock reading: **12:39**
